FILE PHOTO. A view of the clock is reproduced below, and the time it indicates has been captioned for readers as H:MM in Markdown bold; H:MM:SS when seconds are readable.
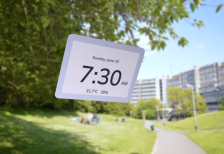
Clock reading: **7:30**
